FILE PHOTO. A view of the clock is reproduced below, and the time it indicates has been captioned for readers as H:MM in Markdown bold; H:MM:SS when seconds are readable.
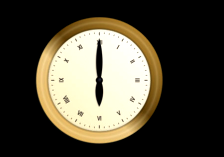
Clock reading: **6:00**
